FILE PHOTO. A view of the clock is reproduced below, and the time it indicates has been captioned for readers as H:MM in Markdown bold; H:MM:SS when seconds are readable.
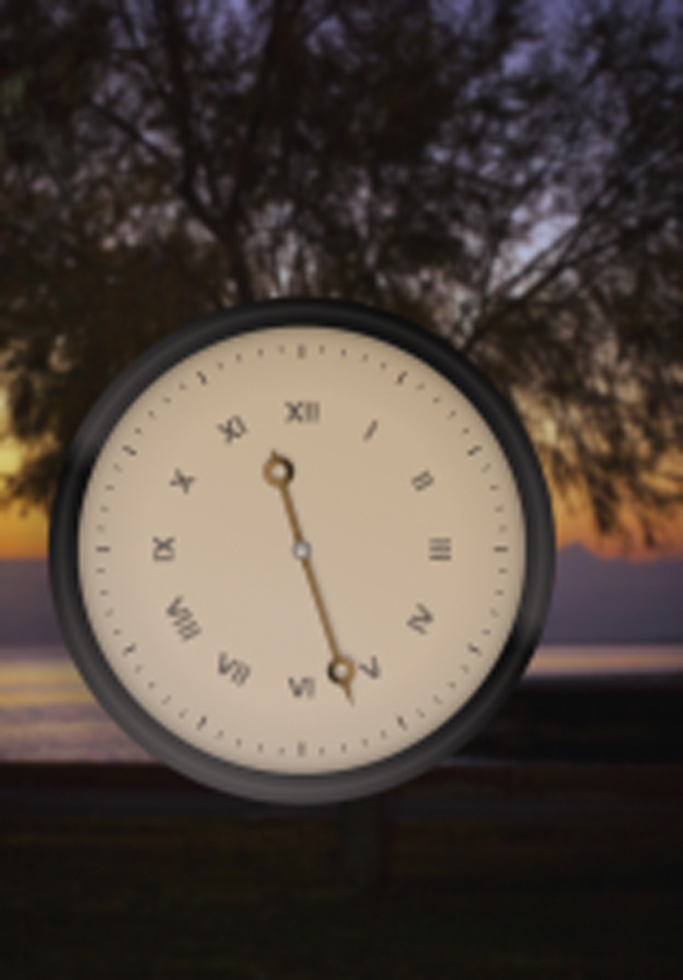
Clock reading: **11:27**
